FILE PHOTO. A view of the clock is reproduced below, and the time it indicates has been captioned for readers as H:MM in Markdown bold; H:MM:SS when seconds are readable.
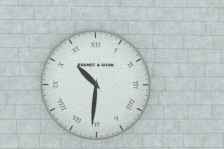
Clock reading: **10:31**
